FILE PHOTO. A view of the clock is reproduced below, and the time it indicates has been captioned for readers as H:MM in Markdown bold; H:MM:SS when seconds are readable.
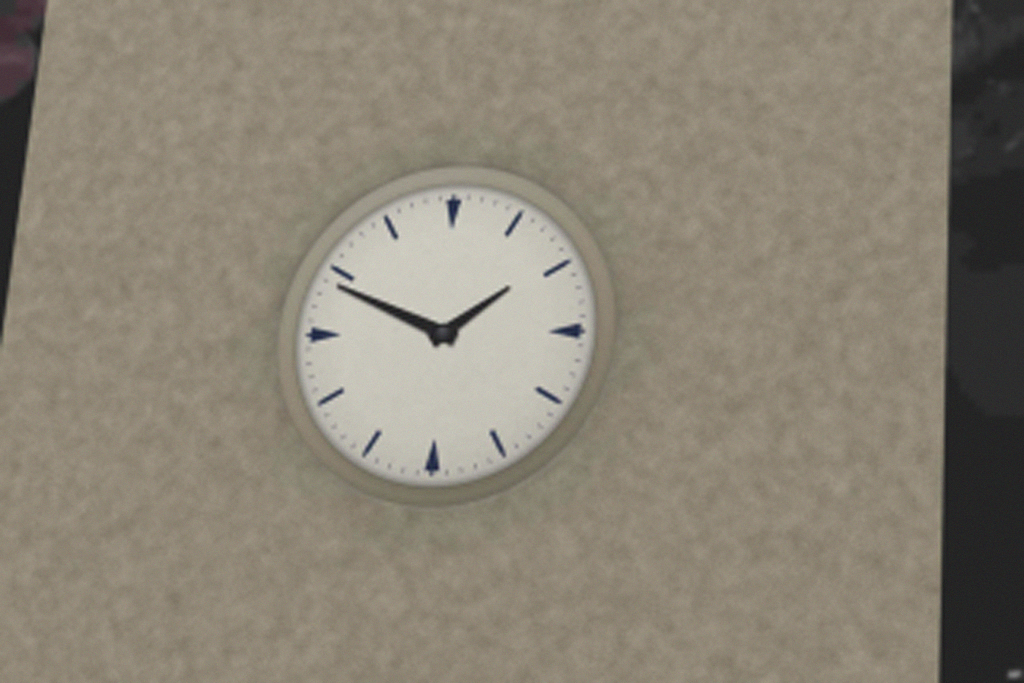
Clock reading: **1:49**
